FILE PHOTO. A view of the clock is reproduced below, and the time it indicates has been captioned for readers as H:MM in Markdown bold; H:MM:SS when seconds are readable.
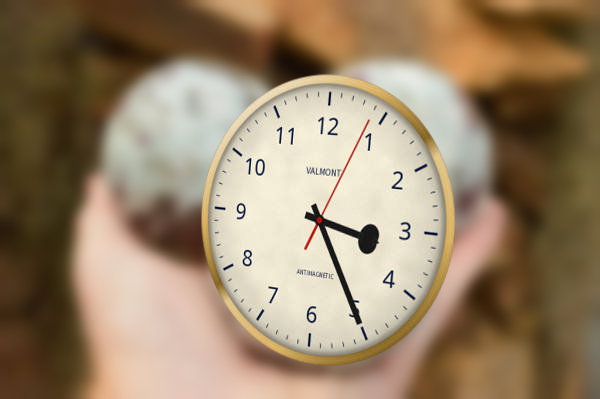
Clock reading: **3:25:04**
